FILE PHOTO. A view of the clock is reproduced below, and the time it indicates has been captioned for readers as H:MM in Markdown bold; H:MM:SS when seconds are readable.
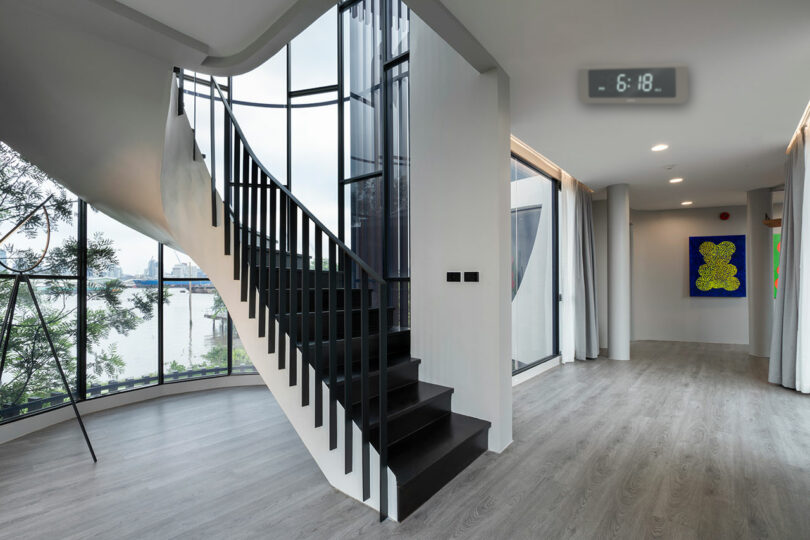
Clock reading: **6:18**
